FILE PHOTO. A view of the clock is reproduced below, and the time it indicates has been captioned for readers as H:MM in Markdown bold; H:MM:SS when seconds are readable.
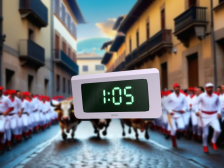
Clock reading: **1:05**
